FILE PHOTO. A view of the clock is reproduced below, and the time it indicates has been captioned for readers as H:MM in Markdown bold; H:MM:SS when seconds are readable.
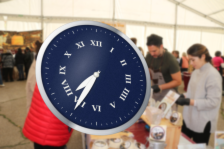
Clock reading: **7:35**
